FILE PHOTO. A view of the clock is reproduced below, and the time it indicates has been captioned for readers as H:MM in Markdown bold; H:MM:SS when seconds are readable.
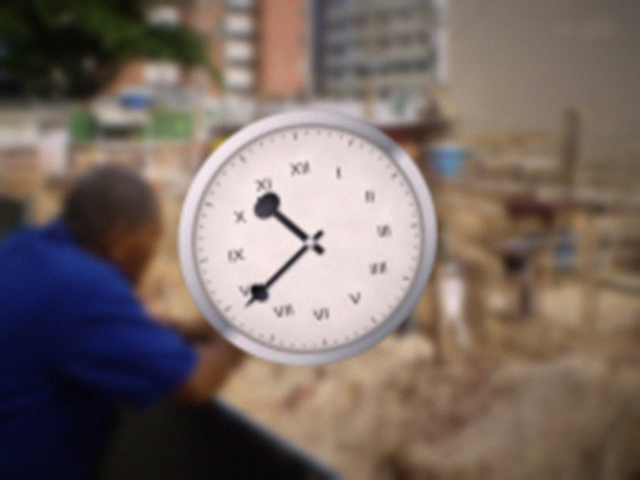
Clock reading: **10:39**
